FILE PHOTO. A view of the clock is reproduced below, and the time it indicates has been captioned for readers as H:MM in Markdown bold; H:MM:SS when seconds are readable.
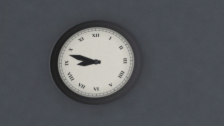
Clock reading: **8:48**
